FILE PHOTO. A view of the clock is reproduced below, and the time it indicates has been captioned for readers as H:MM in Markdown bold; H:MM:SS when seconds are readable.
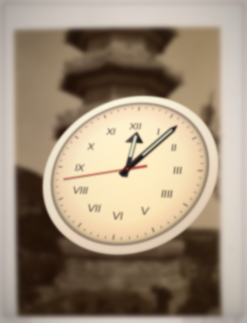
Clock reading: **12:06:43**
